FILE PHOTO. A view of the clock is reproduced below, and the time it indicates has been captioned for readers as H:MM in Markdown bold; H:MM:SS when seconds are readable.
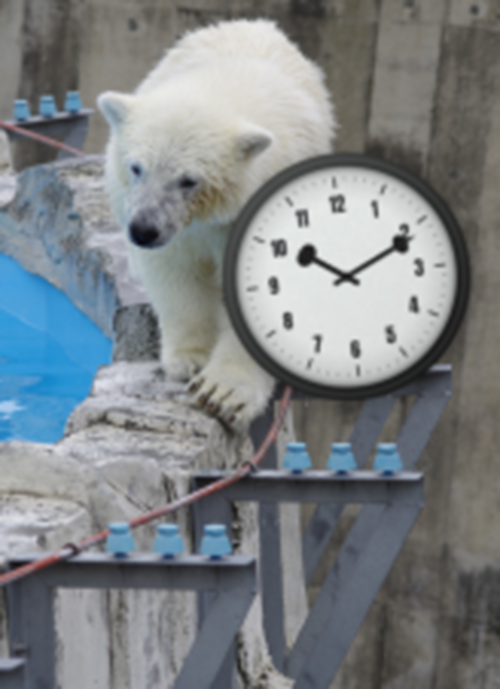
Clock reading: **10:11**
